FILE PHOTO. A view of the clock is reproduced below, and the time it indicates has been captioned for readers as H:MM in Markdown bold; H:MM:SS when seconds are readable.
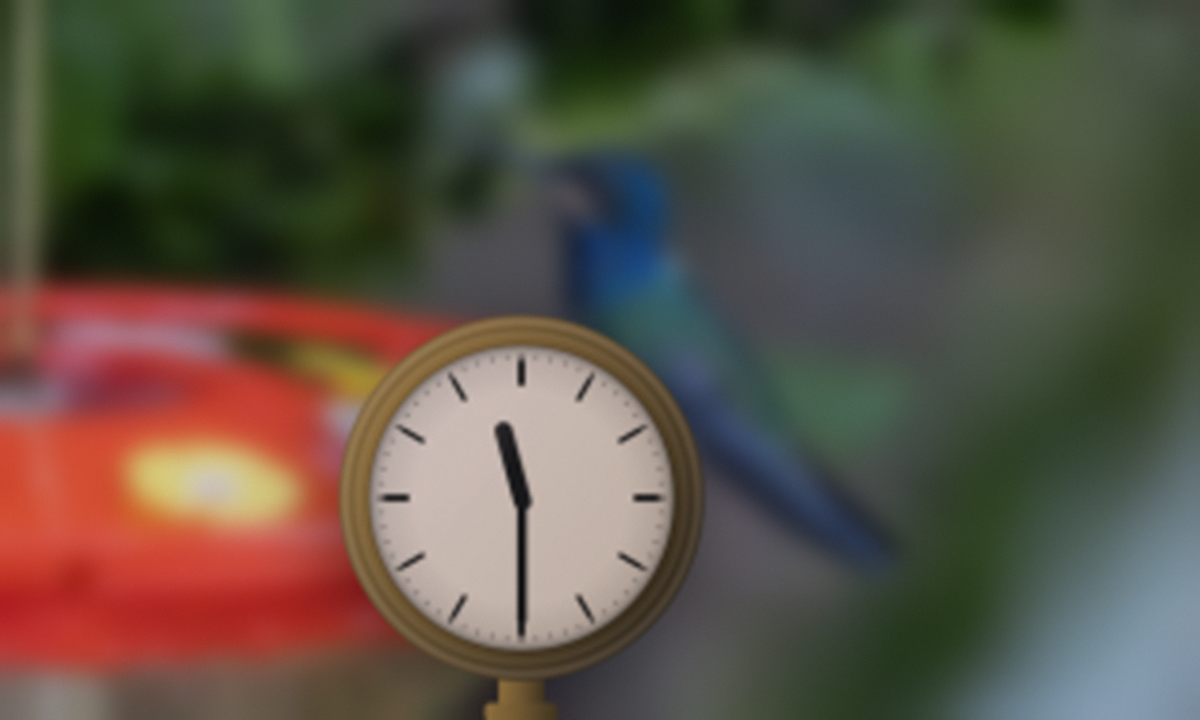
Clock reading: **11:30**
